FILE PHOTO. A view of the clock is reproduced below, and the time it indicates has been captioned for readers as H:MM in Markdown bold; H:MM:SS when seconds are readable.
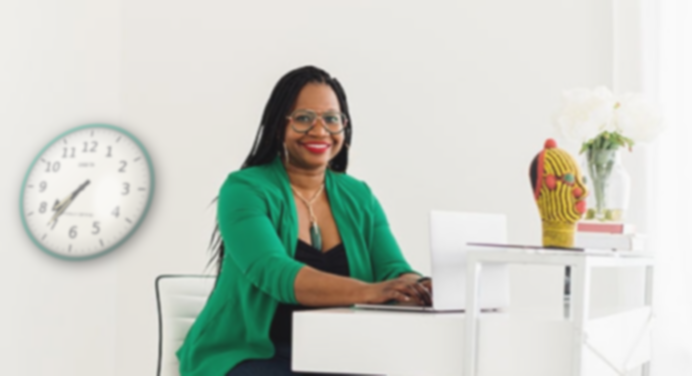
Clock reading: **7:36**
